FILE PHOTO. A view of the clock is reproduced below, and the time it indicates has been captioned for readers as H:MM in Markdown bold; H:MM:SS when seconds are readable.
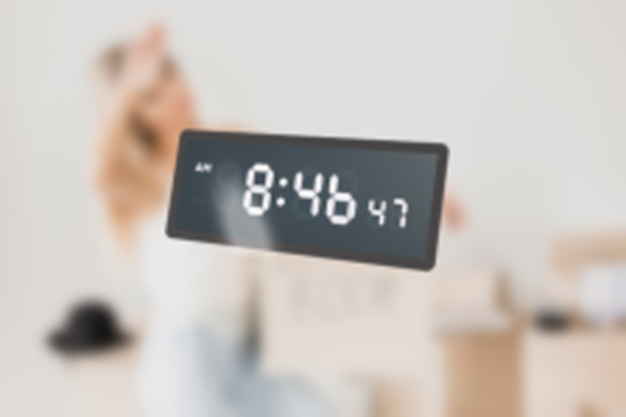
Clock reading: **8:46:47**
